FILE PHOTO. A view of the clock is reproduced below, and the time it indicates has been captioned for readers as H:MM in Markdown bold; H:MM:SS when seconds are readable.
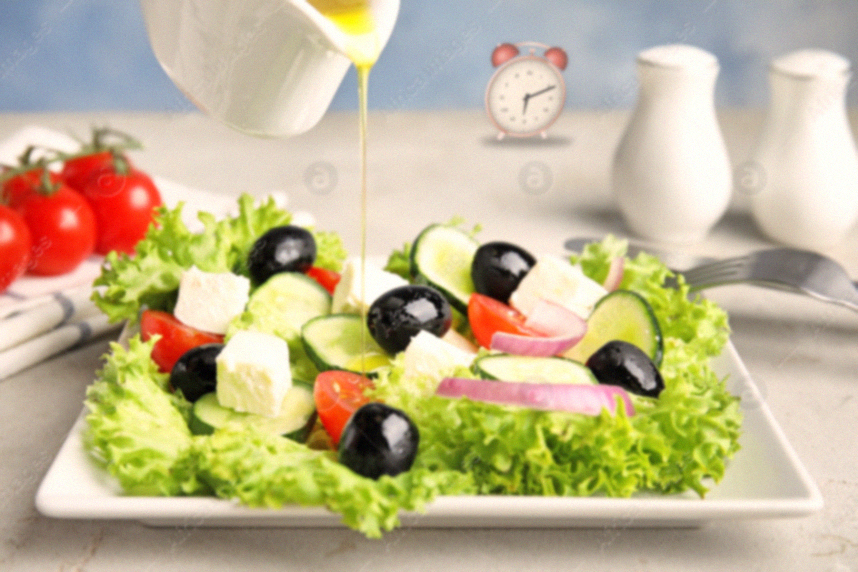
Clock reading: **6:11**
